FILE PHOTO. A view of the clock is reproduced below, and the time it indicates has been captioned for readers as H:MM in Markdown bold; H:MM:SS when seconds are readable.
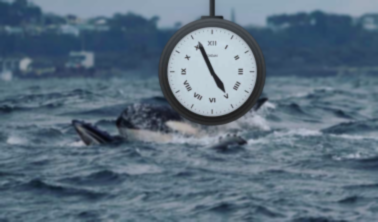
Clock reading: **4:56**
